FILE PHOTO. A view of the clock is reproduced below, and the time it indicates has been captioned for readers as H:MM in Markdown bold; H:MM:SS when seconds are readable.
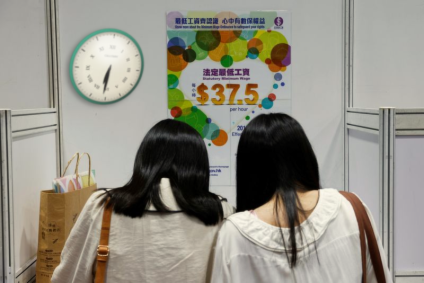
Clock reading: **6:31**
